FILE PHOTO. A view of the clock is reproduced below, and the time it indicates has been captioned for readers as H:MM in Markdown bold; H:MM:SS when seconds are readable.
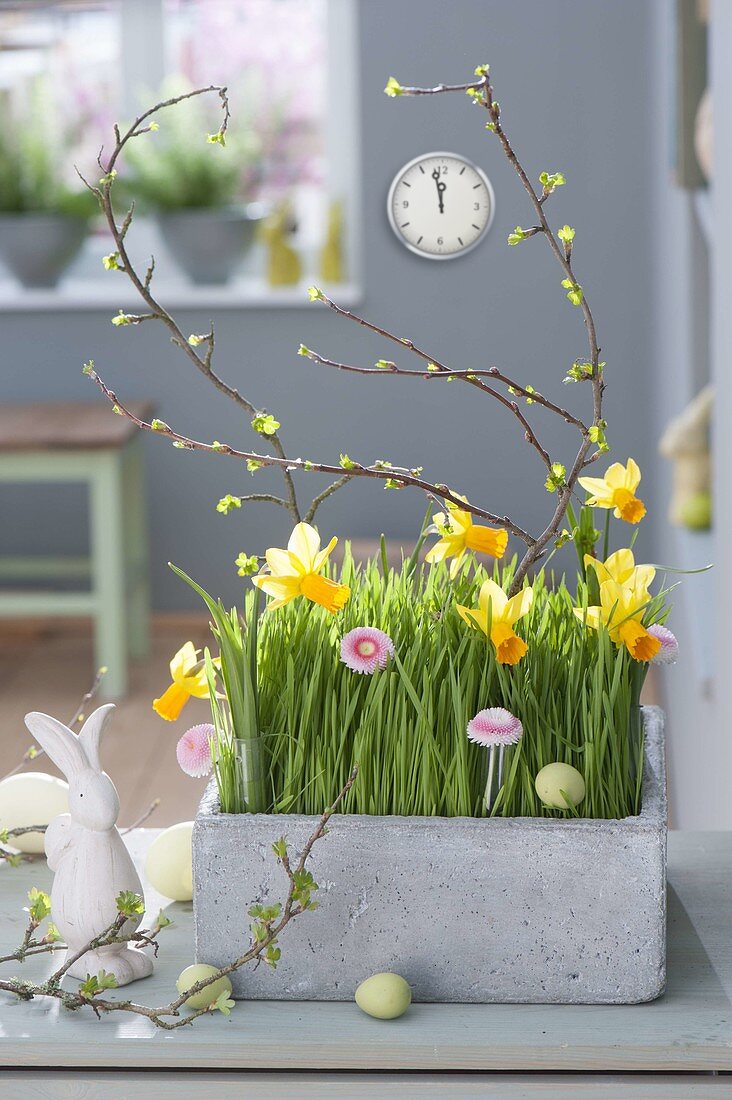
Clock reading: **11:58**
